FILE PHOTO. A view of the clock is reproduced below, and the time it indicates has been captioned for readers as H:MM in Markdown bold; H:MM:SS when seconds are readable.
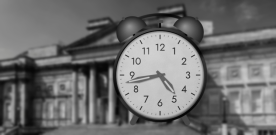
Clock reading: **4:43**
